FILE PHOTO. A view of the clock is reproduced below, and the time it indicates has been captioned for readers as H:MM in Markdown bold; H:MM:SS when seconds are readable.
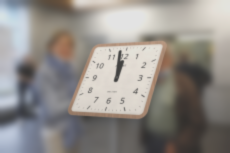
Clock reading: **11:58**
